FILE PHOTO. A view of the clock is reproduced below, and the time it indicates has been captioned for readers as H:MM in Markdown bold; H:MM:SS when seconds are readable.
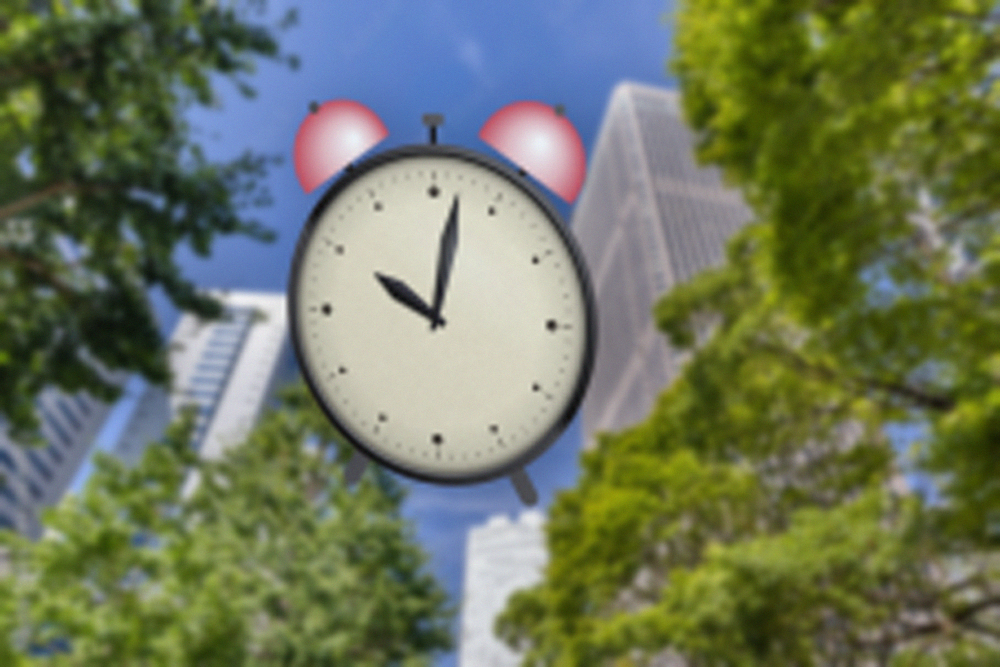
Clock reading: **10:02**
